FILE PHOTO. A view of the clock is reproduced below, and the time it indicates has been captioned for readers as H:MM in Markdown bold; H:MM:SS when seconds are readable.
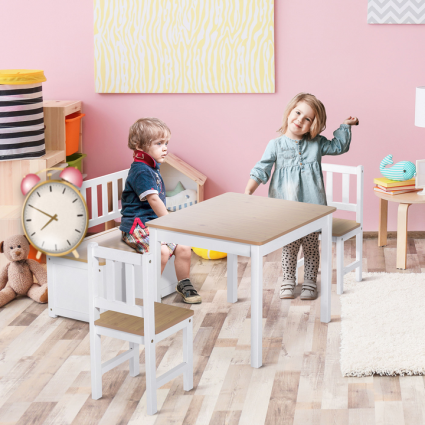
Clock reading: **7:50**
